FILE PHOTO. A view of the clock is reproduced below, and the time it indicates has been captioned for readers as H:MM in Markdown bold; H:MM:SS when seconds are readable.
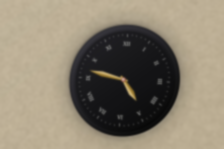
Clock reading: **4:47**
